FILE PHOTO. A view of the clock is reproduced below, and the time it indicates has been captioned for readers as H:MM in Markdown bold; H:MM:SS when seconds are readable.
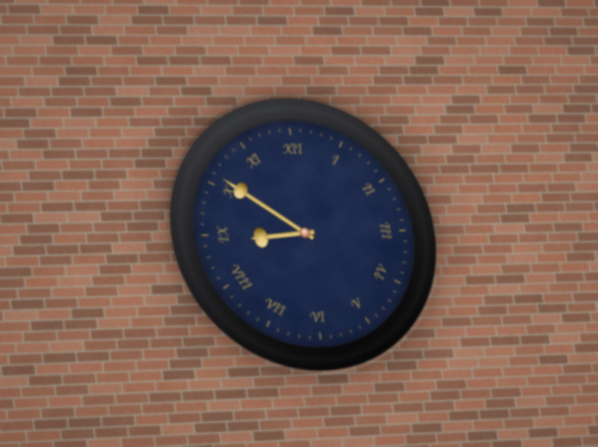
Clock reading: **8:51**
